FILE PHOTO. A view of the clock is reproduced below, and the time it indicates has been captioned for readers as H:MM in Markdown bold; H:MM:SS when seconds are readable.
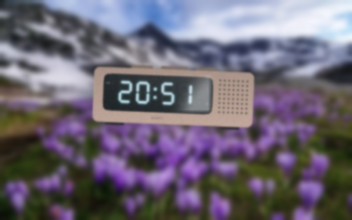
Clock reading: **20:51**
